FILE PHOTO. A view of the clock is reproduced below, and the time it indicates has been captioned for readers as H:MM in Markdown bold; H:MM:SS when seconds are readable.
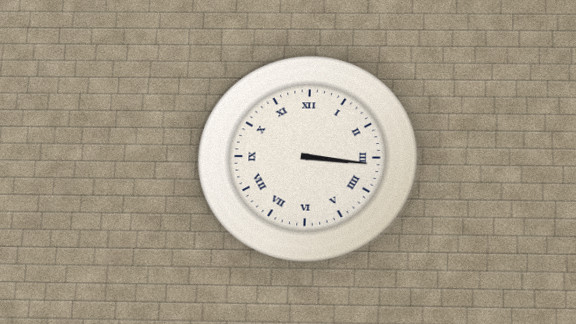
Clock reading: **3:16**
